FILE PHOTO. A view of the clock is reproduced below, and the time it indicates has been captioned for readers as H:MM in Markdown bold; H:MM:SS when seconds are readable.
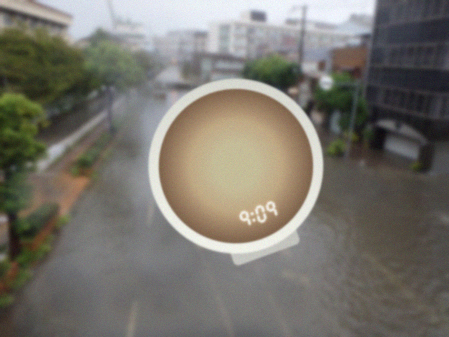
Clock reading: **9:09**
